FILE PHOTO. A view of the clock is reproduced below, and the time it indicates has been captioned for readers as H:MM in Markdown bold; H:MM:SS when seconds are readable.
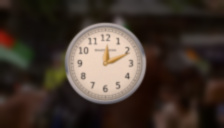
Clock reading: **12:11**
